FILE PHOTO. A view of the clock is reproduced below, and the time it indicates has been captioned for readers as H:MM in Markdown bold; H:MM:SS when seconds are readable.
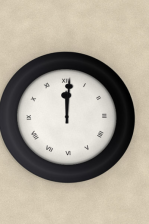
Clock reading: **12:01**
